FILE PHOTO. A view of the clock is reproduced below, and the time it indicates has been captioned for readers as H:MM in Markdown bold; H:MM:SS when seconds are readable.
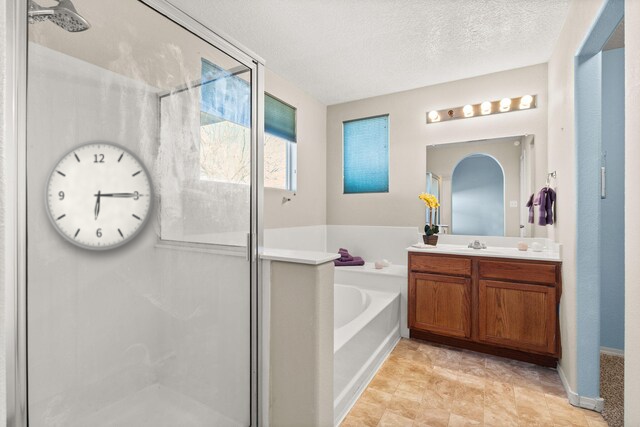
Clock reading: **6:15**
